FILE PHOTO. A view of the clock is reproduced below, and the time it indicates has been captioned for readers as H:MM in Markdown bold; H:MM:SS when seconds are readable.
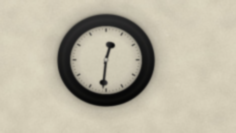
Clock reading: **12:31**
